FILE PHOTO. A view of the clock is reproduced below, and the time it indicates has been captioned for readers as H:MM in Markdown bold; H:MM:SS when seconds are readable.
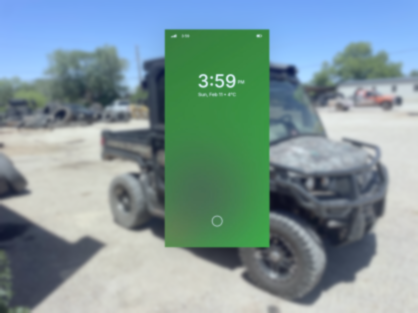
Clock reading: **3:59**
